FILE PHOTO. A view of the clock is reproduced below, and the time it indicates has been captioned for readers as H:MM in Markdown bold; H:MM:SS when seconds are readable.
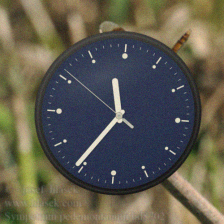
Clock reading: **11:35:51**
